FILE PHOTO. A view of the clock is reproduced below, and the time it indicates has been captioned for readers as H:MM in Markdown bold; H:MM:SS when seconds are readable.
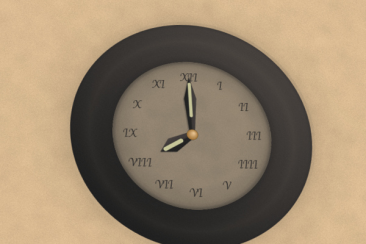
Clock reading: **8:00**
